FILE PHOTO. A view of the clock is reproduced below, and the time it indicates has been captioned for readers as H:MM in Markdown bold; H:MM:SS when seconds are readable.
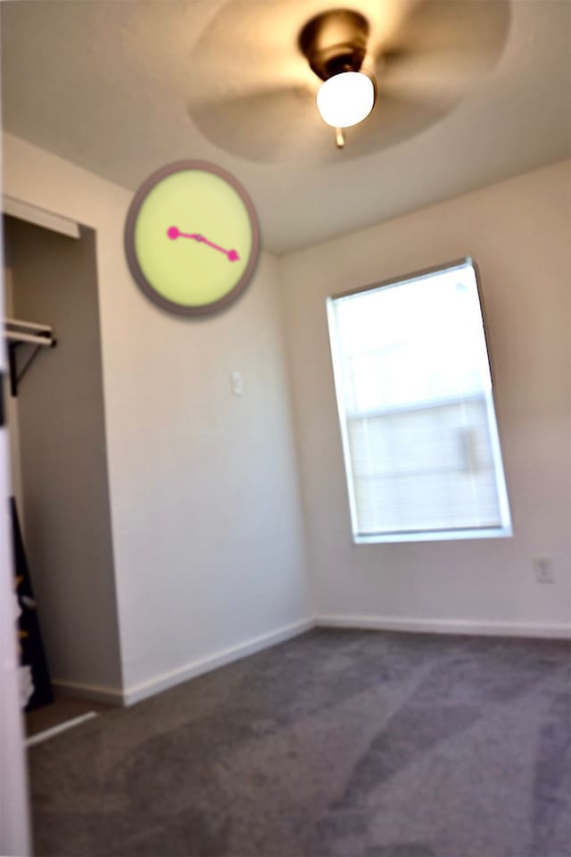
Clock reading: **9:19**
